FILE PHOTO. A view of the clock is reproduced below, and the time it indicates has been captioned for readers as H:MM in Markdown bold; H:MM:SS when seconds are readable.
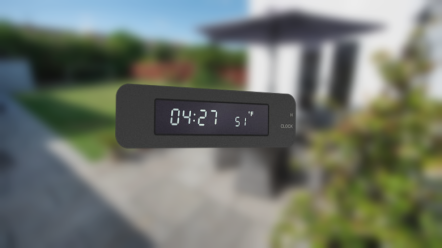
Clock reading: **4:27**
